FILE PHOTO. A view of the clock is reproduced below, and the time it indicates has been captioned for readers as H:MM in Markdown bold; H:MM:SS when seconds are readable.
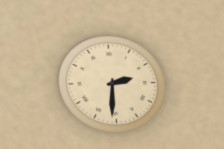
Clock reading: **2:31**
